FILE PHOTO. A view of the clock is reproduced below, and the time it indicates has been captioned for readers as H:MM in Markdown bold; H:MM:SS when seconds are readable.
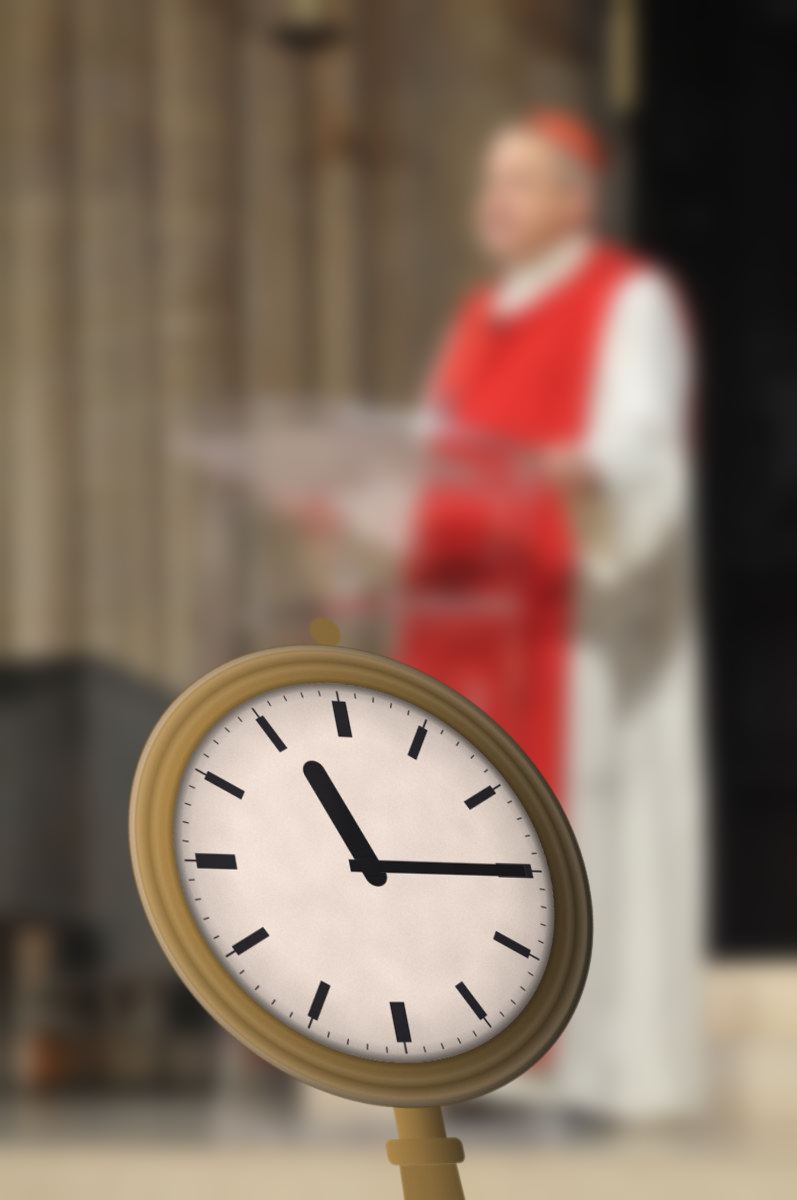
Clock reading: **11:15**
